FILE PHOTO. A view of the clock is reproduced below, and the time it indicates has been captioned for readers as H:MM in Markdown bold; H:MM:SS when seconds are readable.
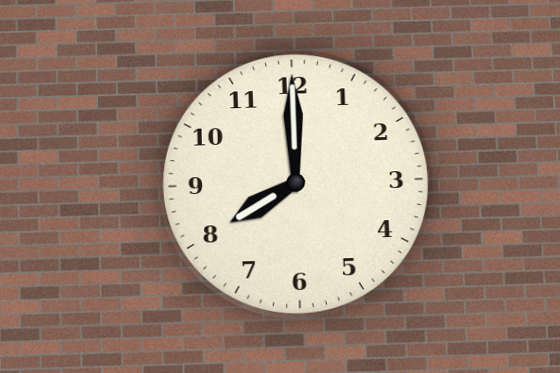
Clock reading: **8:00**
